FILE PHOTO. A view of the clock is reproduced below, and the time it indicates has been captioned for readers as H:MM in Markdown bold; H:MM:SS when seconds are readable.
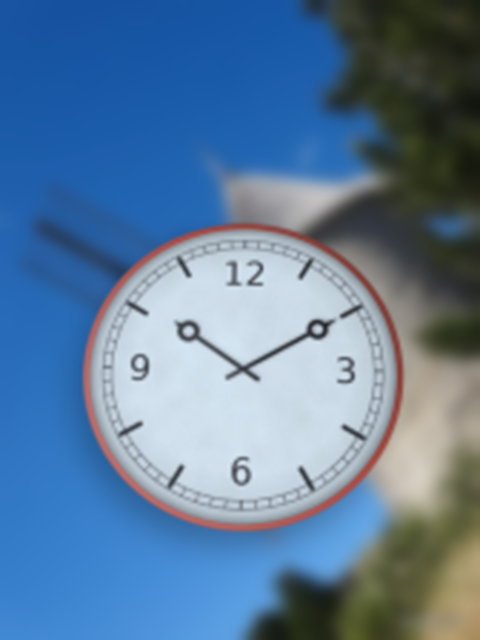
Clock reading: **10:10**
